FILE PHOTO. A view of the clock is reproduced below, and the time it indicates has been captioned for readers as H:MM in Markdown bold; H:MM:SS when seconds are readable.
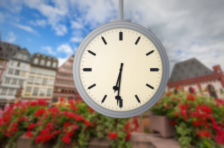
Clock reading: **6:31**
